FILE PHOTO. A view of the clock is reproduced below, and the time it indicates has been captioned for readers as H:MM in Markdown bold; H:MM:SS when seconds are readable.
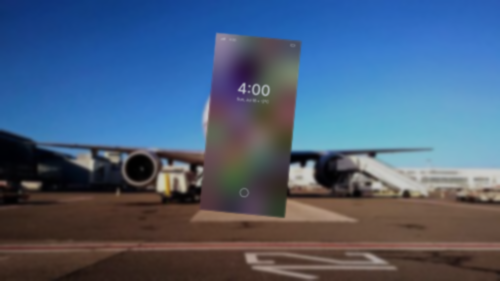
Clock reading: **4:00**
